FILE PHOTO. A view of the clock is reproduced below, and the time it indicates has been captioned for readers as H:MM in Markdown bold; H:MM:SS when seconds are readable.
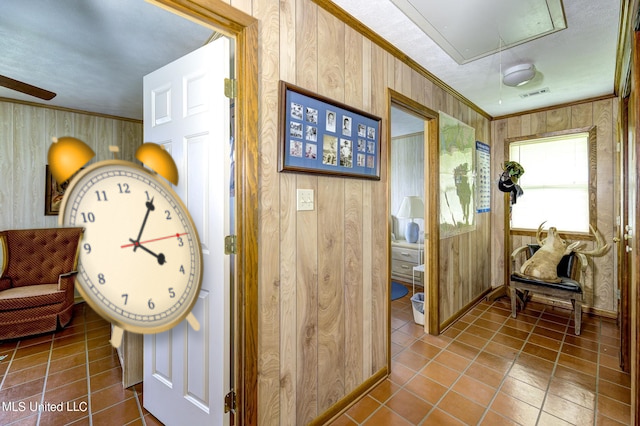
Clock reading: **4:06:14**
